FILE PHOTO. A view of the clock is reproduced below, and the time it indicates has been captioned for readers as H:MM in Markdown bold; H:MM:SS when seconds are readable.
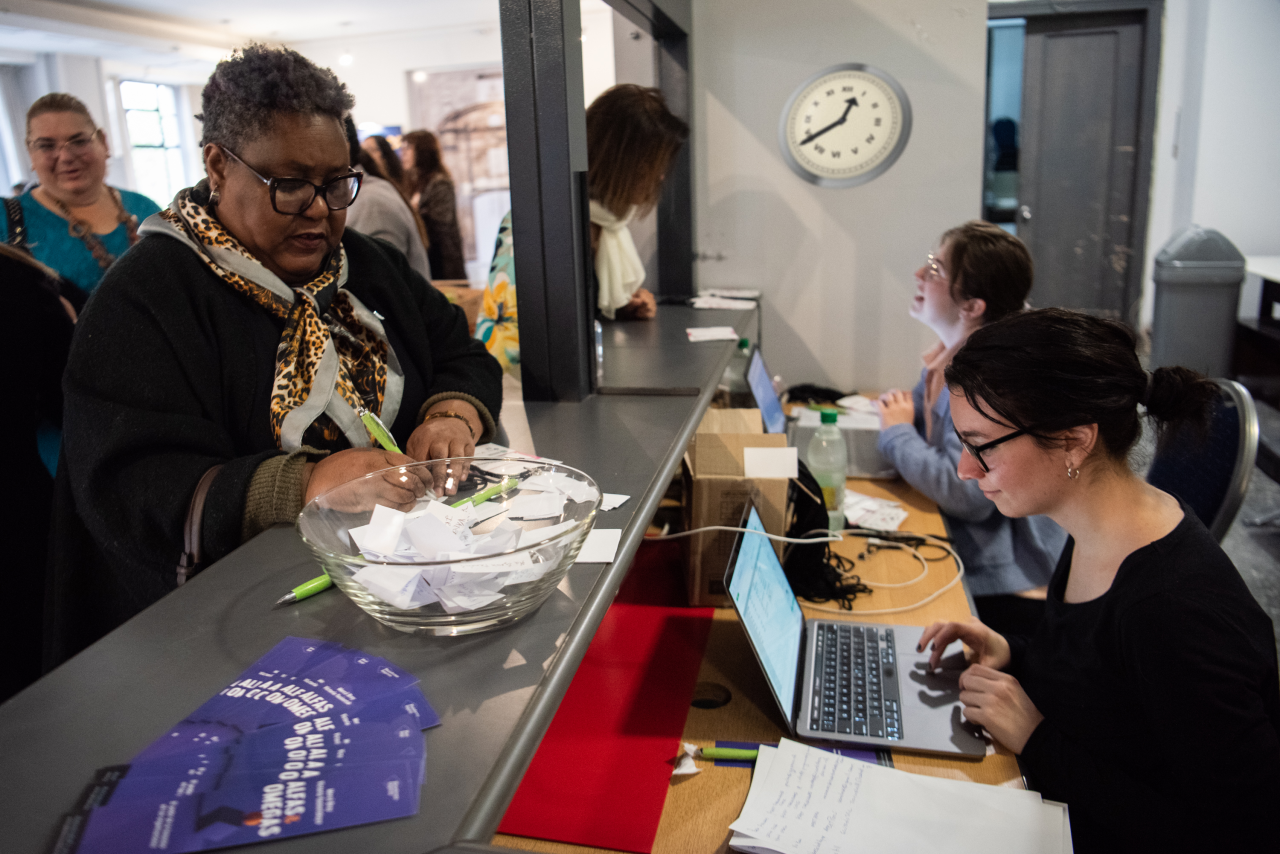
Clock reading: **12:39**
